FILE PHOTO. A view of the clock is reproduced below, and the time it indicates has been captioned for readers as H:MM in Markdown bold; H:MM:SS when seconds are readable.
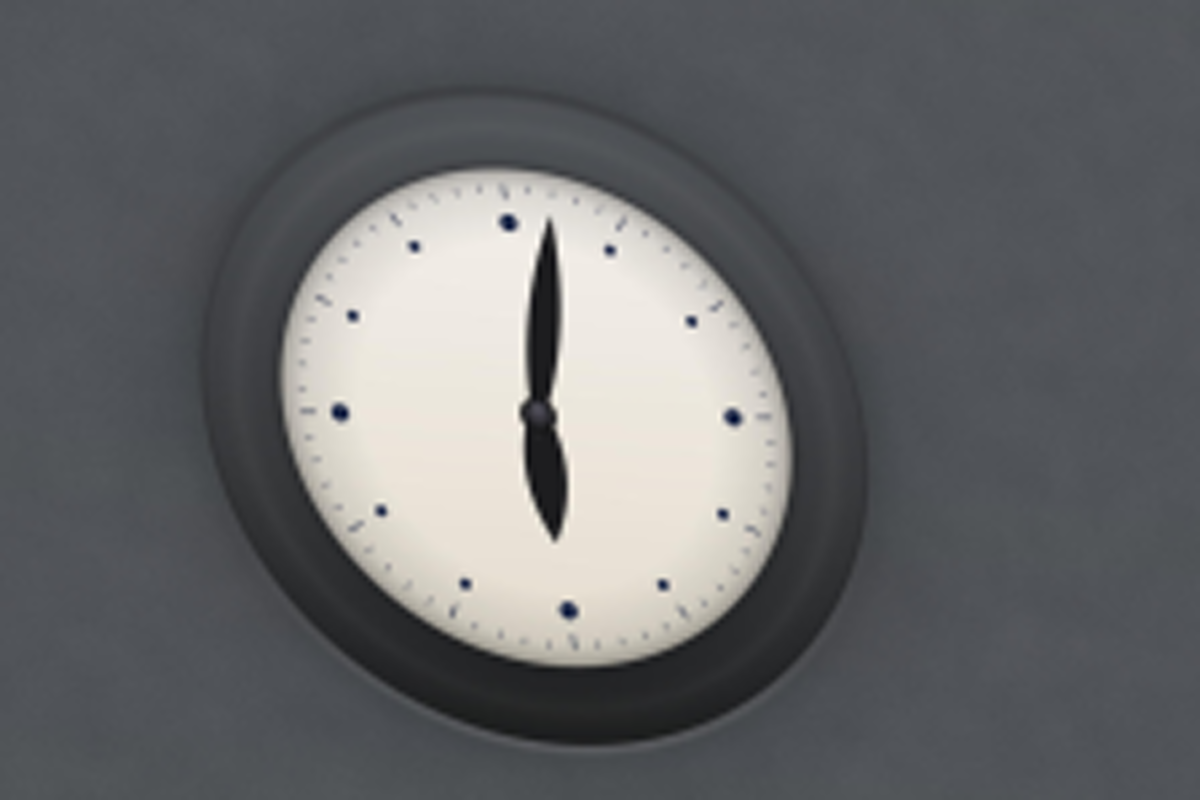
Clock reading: **6:02**
